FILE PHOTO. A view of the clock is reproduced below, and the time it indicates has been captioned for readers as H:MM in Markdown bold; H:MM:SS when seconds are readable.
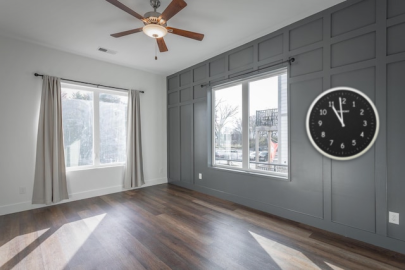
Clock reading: **10:59**
